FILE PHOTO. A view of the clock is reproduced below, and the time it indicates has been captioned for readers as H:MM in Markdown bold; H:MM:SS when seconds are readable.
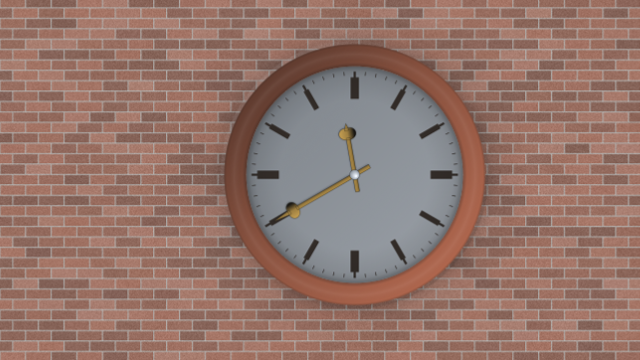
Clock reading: **11:40**
